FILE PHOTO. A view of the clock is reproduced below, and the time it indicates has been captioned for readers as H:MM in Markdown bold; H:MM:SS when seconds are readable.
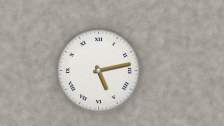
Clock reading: **5:13**
